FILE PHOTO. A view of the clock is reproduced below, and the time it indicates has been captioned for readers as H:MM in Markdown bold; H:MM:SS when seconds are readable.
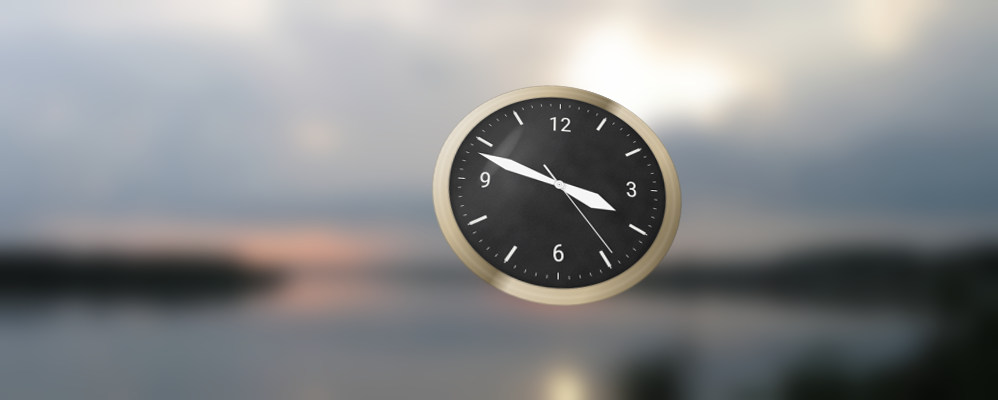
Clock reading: **3:48:24**
